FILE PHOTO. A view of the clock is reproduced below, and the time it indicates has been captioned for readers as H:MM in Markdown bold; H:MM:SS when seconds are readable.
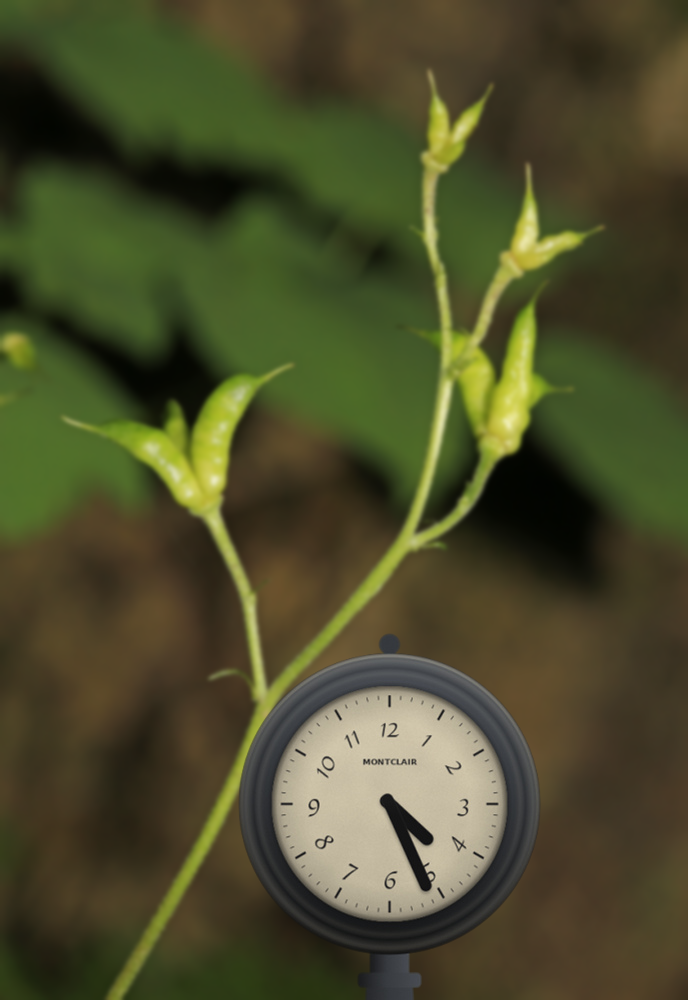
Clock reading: **4:26**
